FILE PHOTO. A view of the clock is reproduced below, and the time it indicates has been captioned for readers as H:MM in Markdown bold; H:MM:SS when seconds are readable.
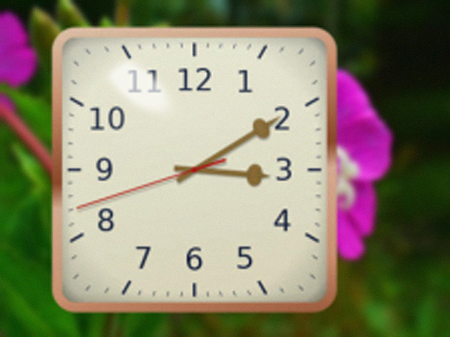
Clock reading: **3:09:42**
